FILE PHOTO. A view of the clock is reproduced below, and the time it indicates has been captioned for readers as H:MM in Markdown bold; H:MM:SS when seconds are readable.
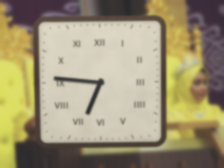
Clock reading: **6:46**
